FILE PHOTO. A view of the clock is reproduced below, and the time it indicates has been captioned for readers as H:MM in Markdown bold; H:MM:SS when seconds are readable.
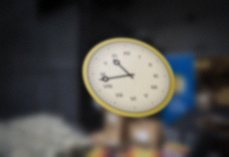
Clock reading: **10:43**
